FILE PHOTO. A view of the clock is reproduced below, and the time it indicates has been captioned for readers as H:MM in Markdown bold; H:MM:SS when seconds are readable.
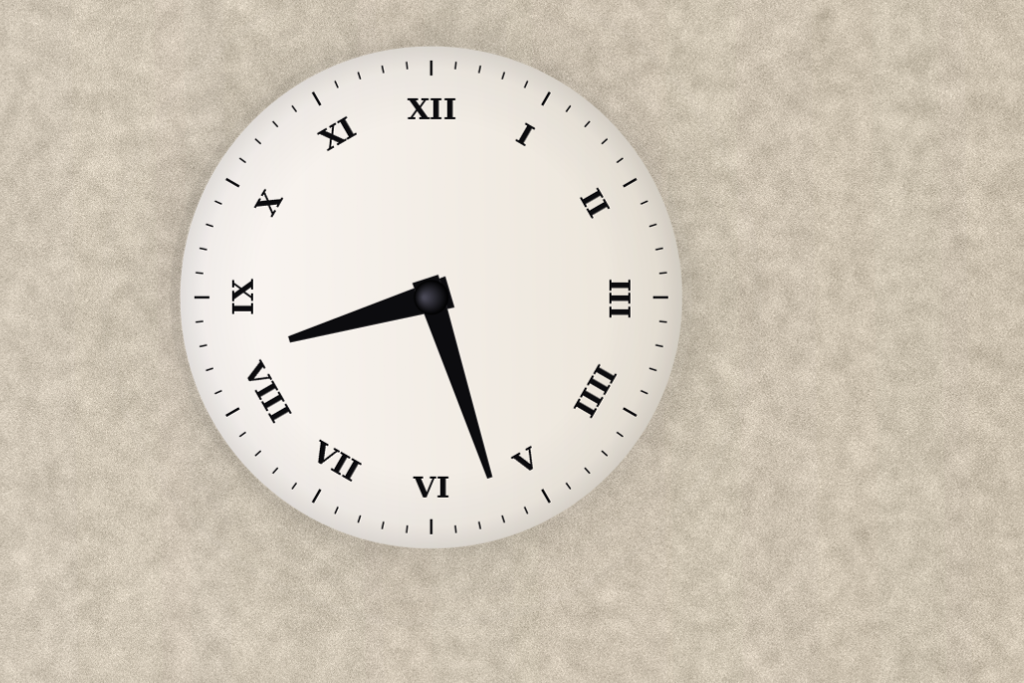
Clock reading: **8:27**
